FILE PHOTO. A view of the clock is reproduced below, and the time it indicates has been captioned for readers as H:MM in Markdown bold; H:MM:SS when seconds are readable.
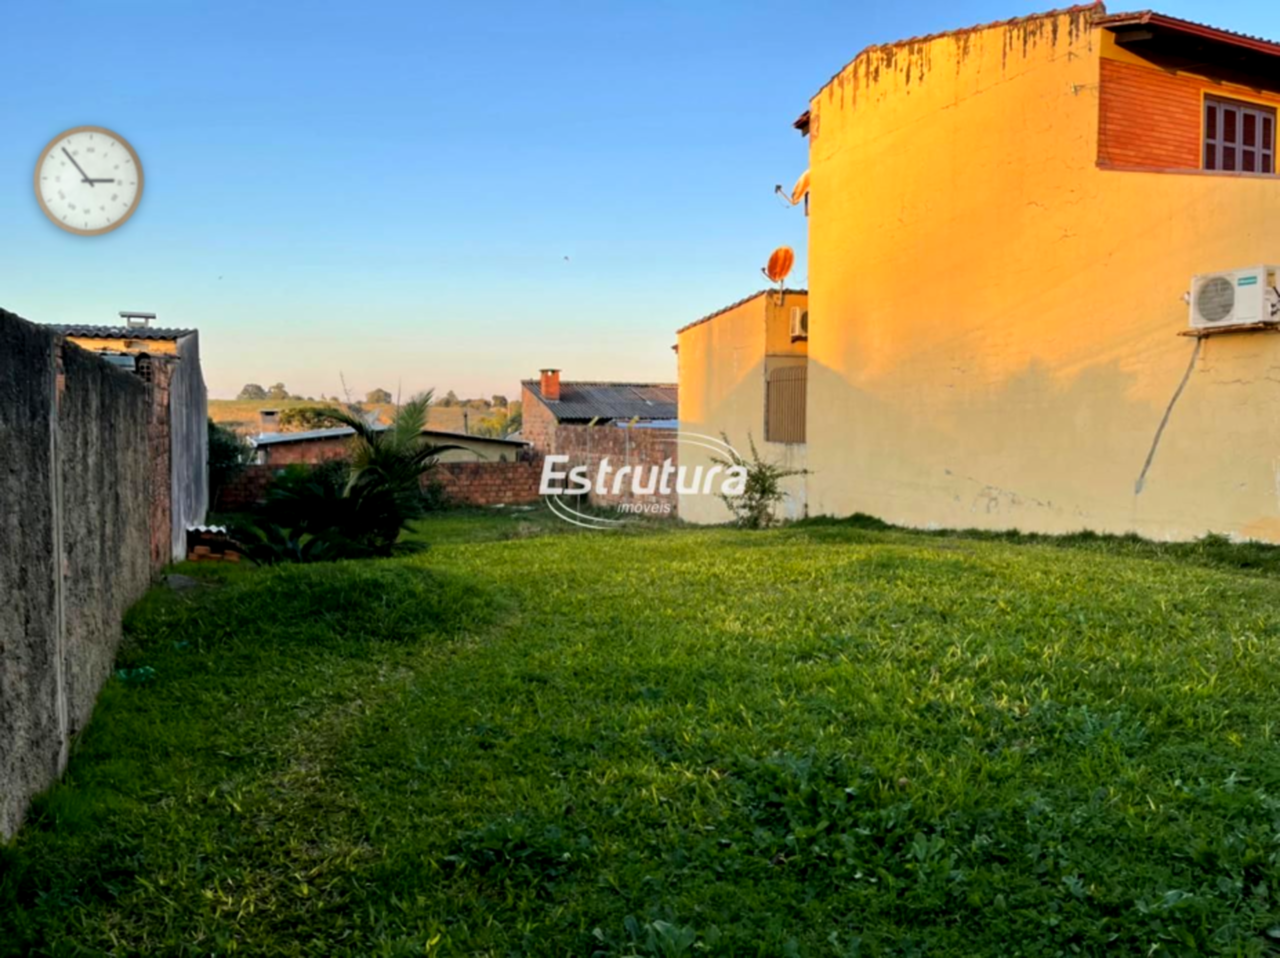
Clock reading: **2:53**
